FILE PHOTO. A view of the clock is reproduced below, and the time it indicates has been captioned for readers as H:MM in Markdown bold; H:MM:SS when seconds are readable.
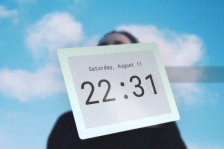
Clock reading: **22:31**
